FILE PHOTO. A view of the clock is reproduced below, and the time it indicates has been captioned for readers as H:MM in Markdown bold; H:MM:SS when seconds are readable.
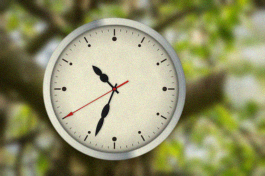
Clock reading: **10:33:40**
